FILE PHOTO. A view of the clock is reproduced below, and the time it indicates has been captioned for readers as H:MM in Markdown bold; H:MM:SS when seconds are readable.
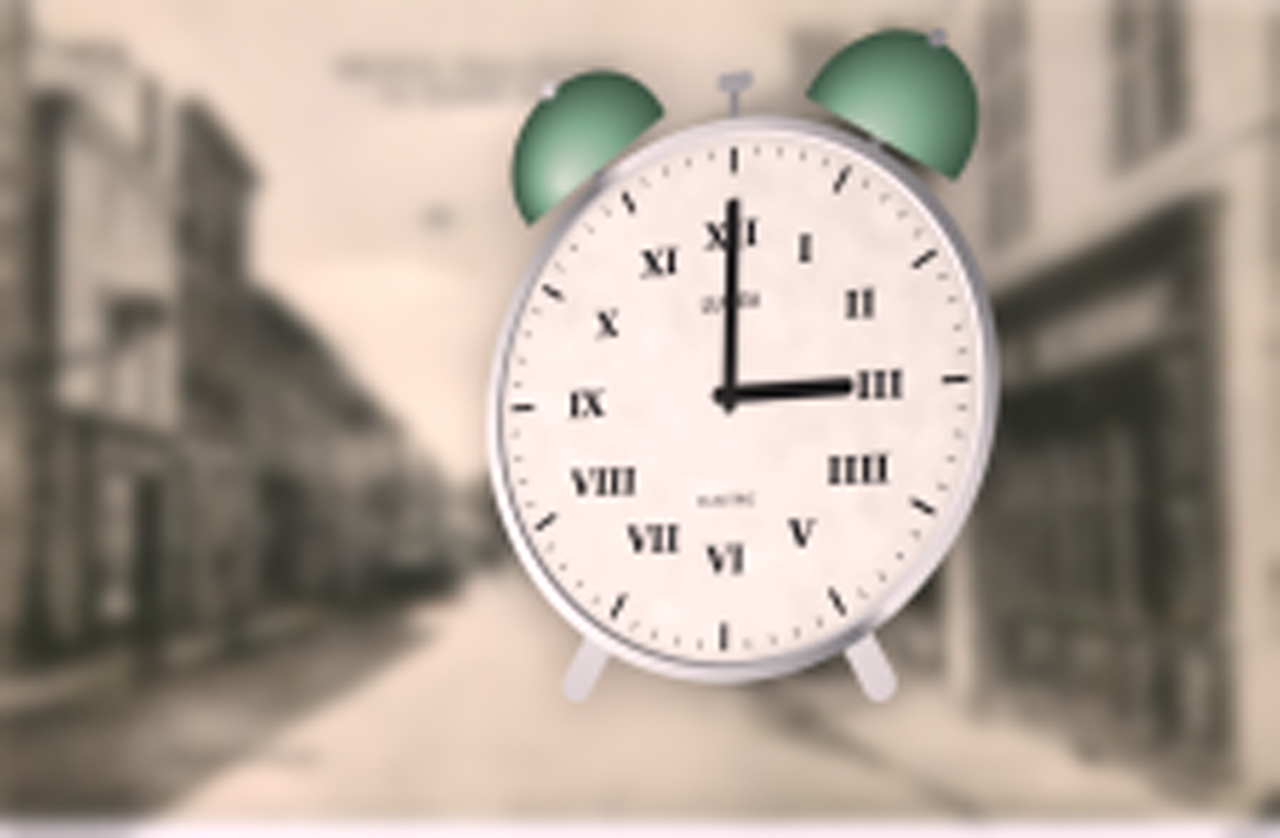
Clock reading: **3:00**
